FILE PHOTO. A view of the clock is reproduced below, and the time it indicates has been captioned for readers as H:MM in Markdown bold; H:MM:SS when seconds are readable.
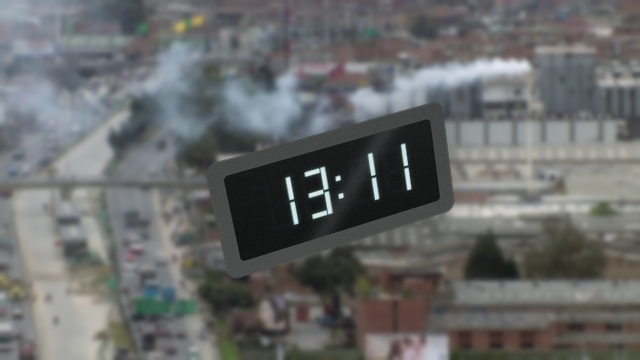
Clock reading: **13:11**
